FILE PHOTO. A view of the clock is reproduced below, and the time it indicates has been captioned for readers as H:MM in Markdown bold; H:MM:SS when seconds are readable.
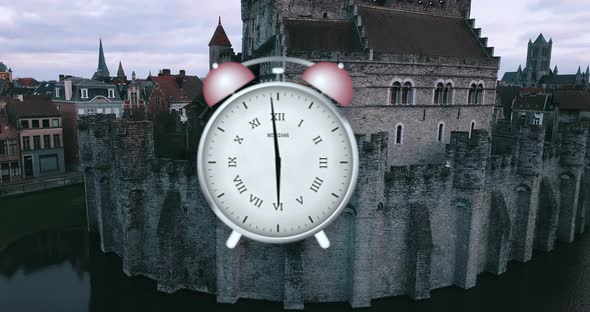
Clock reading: **5:59**
